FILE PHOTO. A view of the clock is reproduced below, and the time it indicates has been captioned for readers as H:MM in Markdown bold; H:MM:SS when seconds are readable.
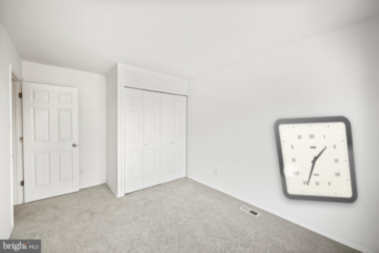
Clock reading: **1:34**
